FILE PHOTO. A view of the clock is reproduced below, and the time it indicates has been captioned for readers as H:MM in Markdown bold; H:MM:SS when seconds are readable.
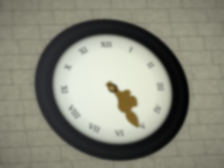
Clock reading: **4:26**
